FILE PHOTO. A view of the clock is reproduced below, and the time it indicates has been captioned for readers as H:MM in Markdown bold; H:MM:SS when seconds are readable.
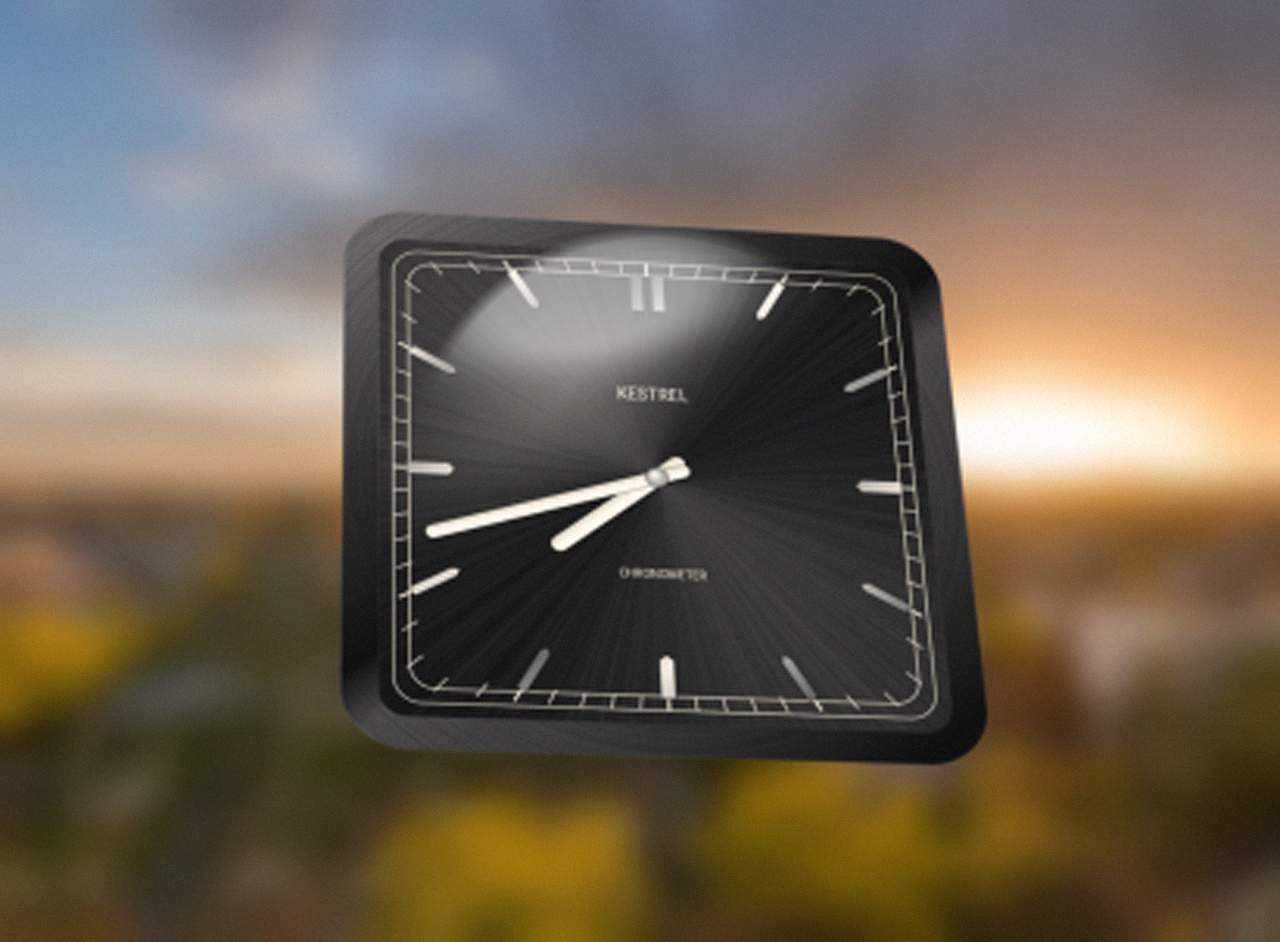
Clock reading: **7:42**
